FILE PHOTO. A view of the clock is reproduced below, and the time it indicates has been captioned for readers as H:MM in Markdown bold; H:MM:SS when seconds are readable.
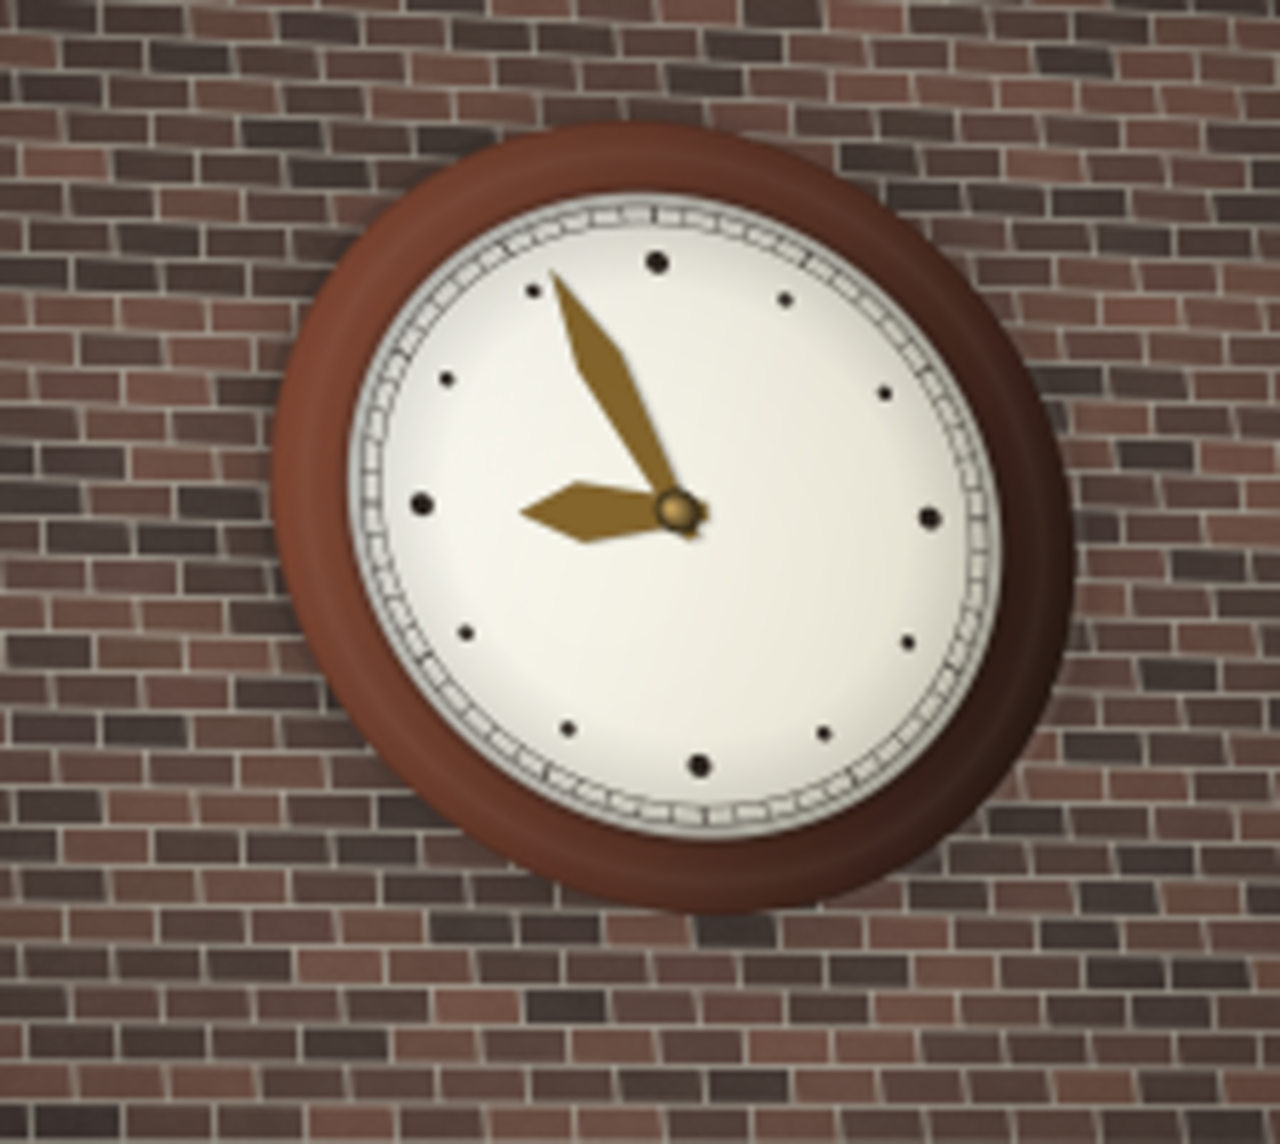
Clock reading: **8:56**
